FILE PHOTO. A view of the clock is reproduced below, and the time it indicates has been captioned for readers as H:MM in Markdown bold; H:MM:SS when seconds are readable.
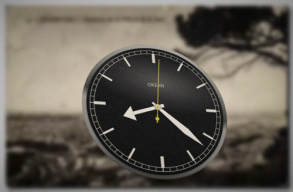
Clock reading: **8:22:01**
